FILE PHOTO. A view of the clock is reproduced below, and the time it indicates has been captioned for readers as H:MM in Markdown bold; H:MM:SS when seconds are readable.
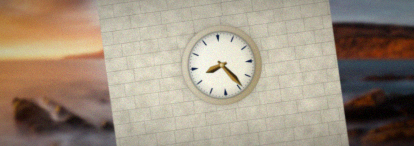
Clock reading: **8:24**
